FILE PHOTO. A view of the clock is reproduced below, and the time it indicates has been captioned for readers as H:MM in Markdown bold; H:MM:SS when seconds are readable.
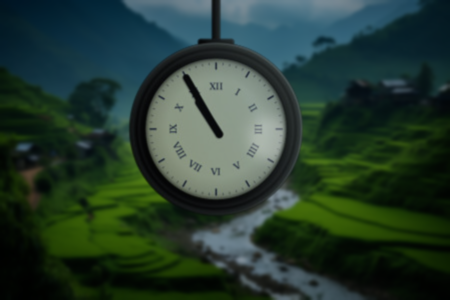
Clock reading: **10:55**
